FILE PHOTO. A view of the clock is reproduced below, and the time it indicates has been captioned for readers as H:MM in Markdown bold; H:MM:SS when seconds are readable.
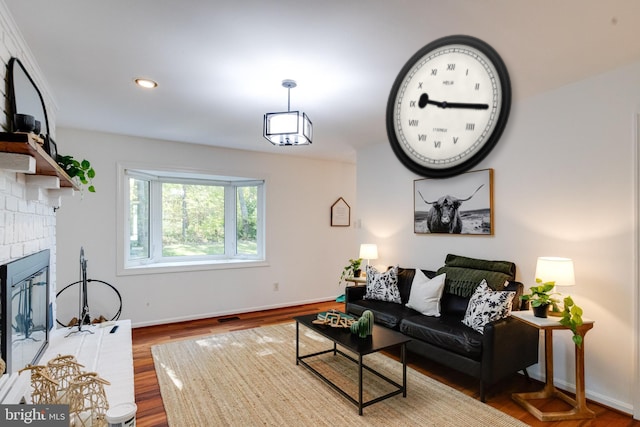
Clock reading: **9:15**
